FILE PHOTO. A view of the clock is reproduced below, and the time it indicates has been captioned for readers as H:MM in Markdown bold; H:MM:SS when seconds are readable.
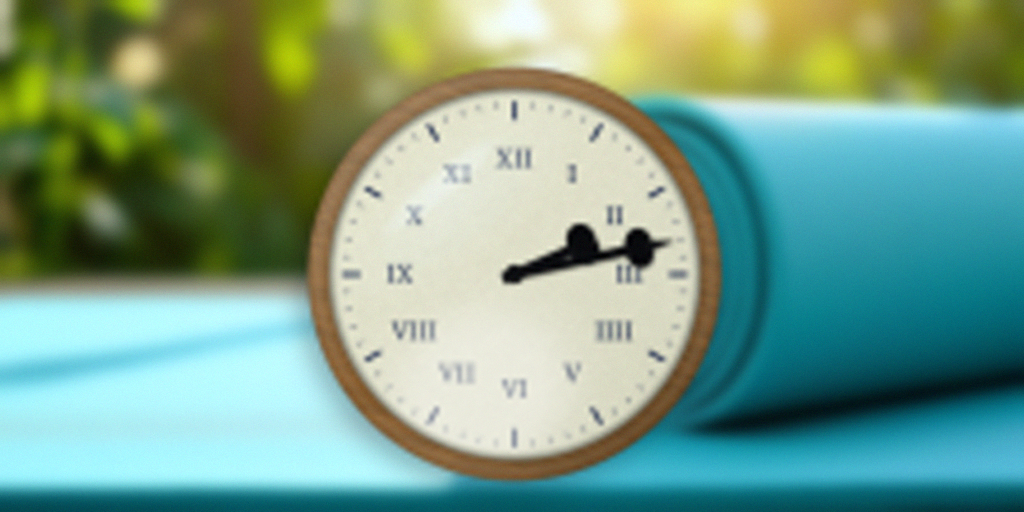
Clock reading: **2:13**
